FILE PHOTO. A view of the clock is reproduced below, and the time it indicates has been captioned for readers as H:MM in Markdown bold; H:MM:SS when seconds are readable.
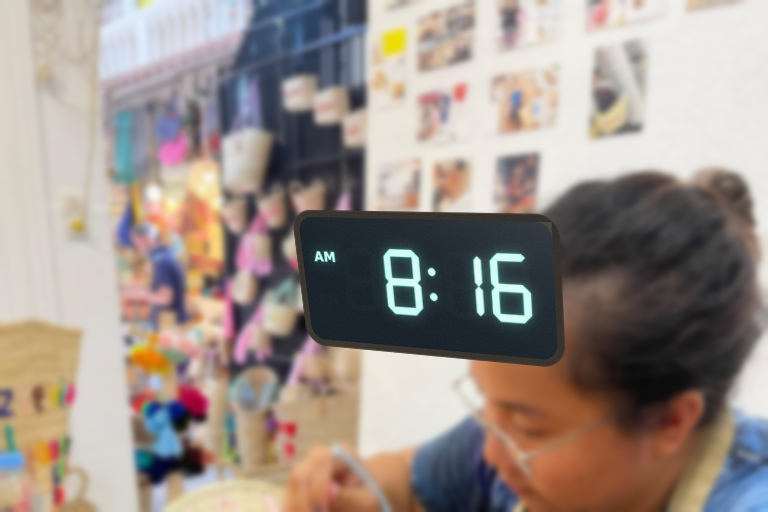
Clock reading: **8:16**
